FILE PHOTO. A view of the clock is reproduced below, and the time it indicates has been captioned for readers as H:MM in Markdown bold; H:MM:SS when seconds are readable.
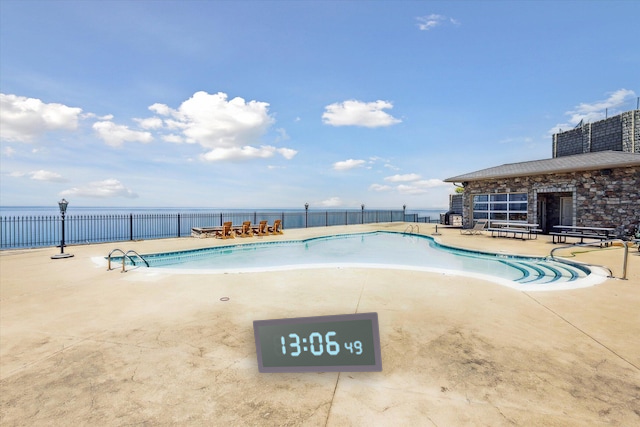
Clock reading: **13:06:49**
